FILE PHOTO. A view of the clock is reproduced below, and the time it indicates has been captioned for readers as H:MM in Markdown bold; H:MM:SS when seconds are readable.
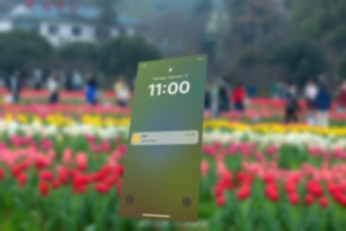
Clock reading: **11:00**
